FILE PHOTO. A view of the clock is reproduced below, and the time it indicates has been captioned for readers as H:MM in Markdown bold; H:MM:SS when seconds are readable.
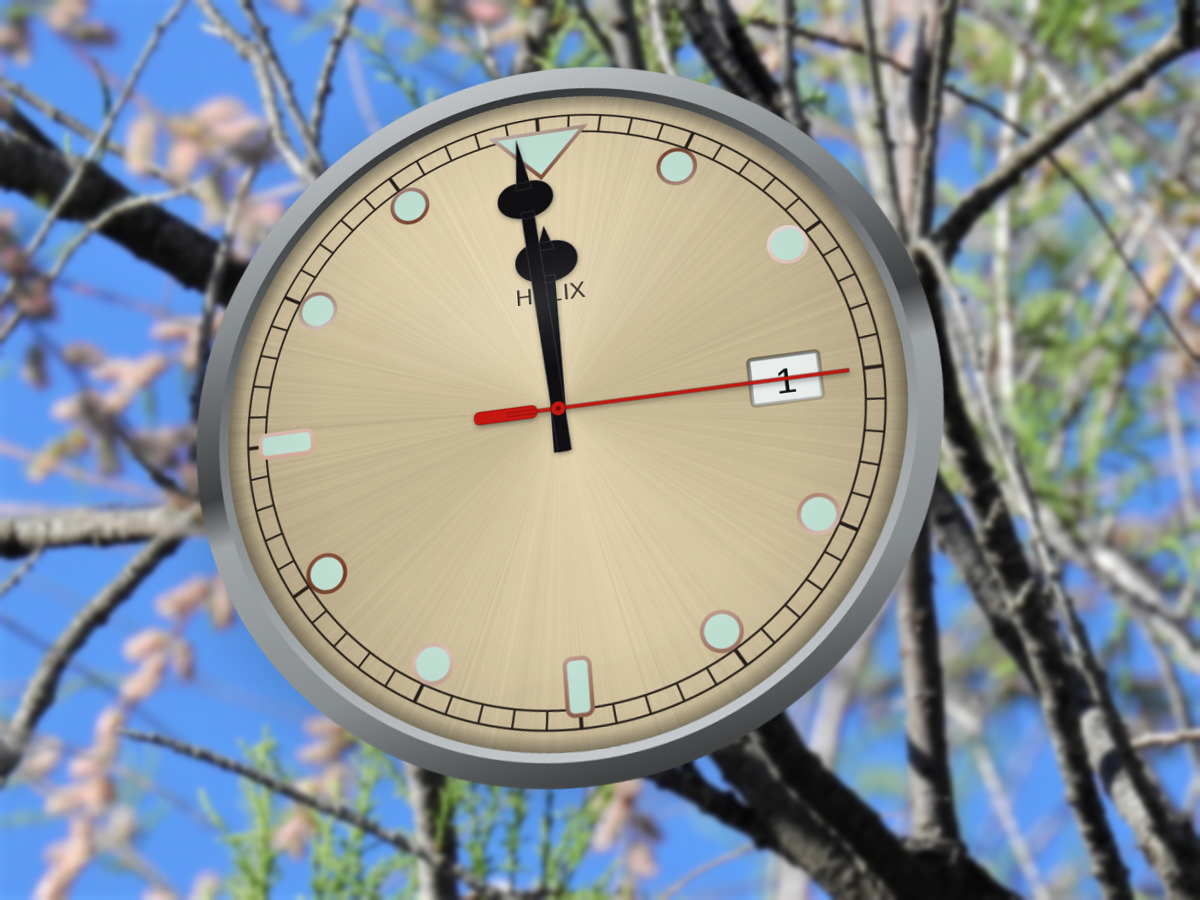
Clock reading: **11:59:15**
